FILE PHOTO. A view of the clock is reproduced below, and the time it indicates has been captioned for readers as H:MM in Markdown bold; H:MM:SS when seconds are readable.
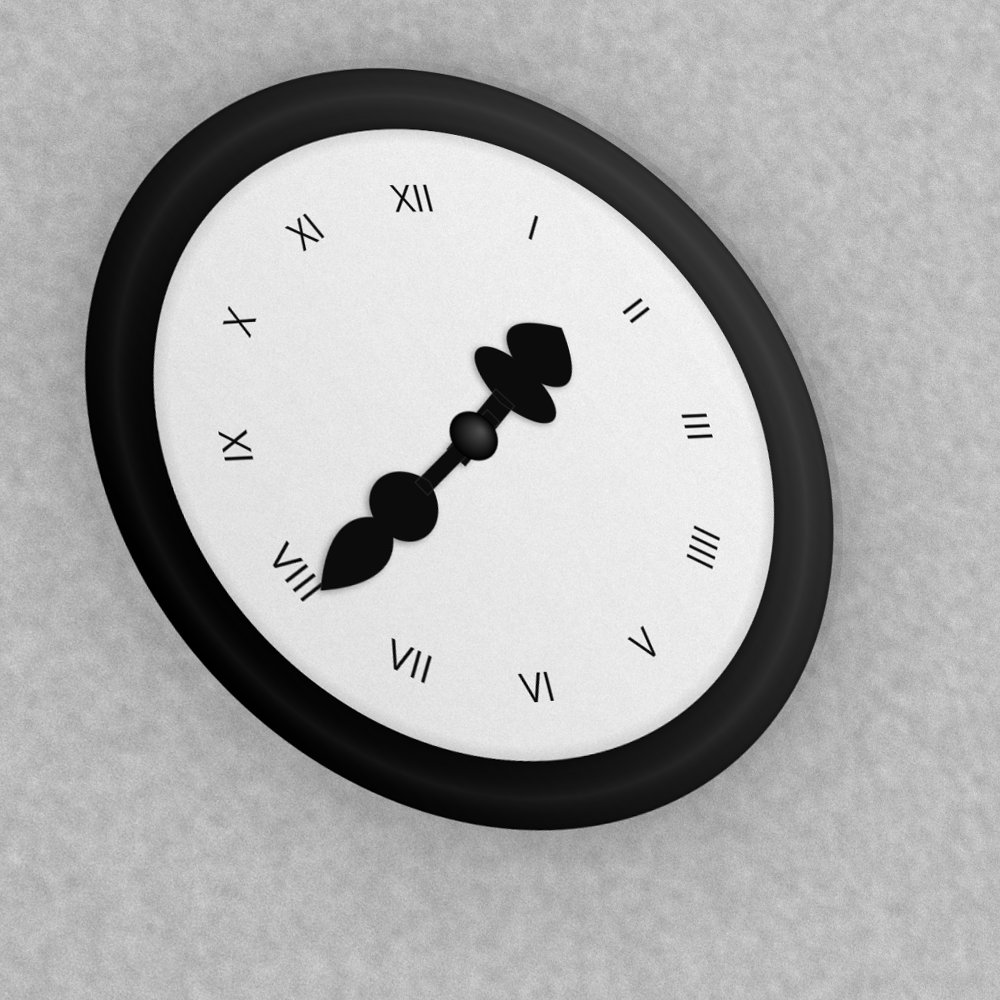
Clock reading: **1:39**
